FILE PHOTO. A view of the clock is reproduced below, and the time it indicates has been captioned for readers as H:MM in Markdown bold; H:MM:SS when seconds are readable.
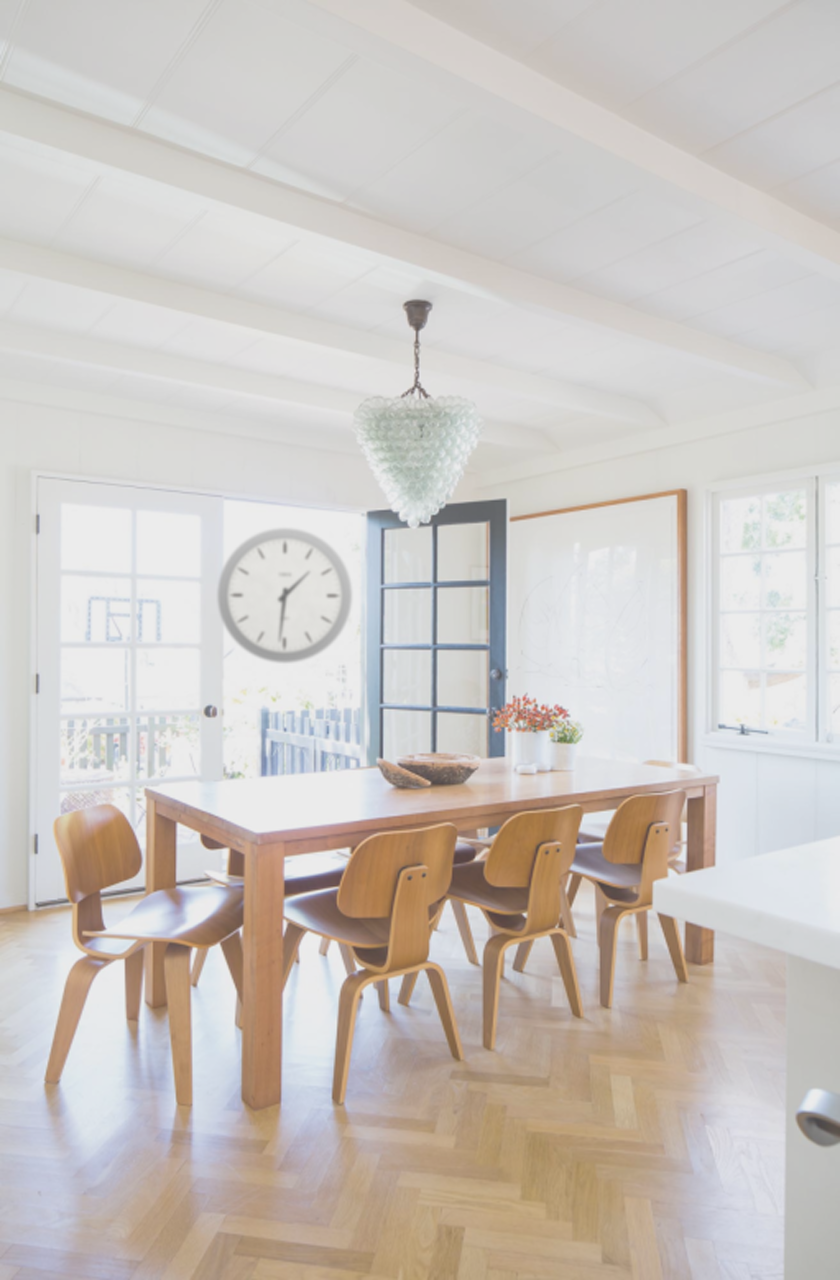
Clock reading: **1:31**
